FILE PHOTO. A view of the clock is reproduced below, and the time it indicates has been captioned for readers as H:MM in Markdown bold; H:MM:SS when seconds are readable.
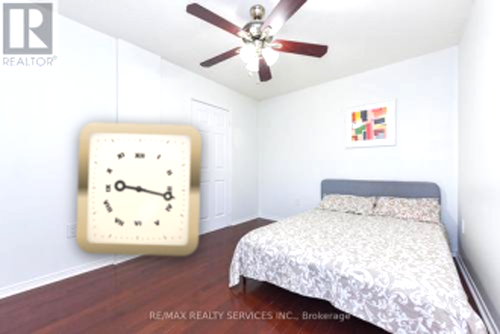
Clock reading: **9:17**
